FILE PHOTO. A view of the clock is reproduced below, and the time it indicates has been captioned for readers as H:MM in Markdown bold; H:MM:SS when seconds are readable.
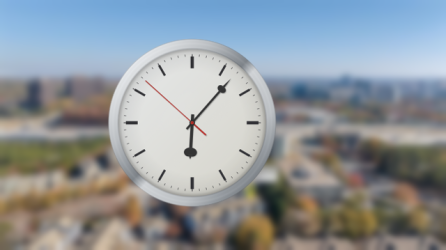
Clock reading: **6:06:52**
